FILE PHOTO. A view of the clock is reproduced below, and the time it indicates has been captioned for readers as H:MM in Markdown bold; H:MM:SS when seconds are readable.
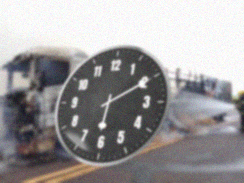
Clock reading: **6:10**
